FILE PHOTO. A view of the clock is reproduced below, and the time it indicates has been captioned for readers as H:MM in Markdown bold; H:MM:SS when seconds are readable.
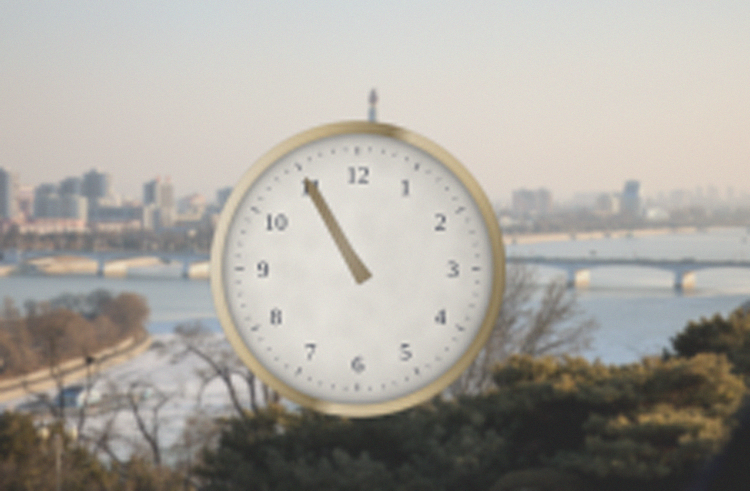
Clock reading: **10:55**
